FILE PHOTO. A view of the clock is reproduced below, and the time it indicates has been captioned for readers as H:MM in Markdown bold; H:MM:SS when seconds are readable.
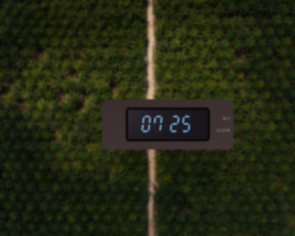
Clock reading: **7:25**
